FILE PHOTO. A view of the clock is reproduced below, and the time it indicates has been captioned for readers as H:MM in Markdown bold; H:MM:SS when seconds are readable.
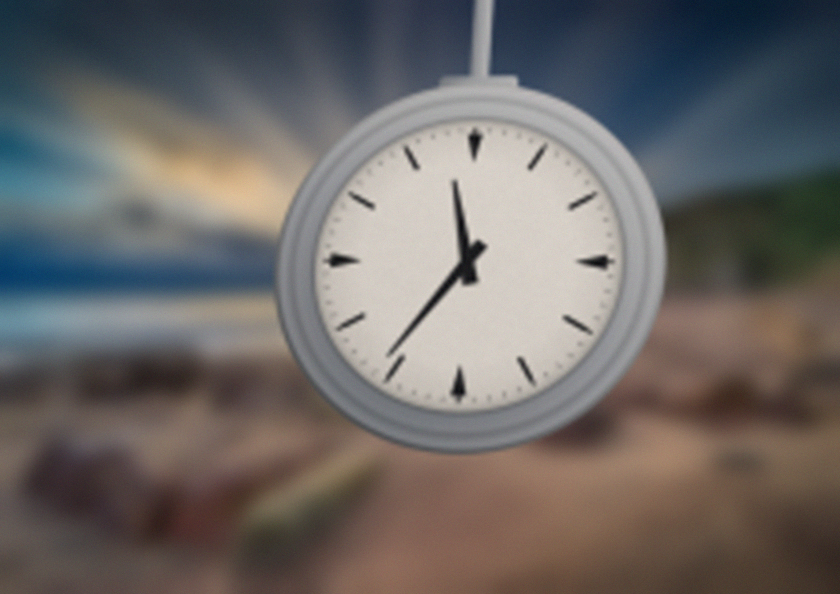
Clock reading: **11:36**
